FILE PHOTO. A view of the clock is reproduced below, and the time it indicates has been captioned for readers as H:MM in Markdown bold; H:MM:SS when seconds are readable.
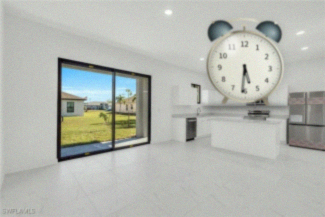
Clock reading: **5:31**
